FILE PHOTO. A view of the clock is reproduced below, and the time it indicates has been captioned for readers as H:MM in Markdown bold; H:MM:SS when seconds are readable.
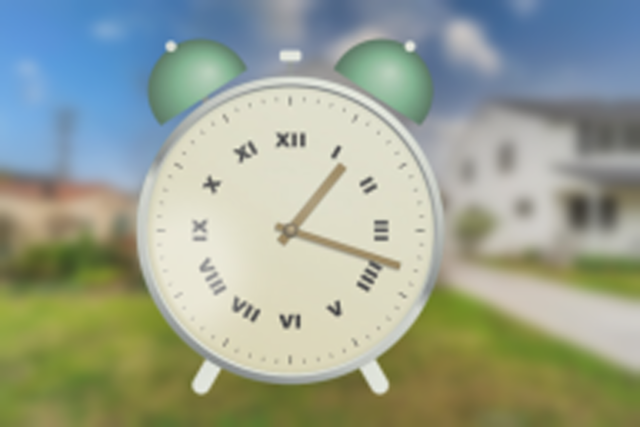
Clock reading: **1:18**
